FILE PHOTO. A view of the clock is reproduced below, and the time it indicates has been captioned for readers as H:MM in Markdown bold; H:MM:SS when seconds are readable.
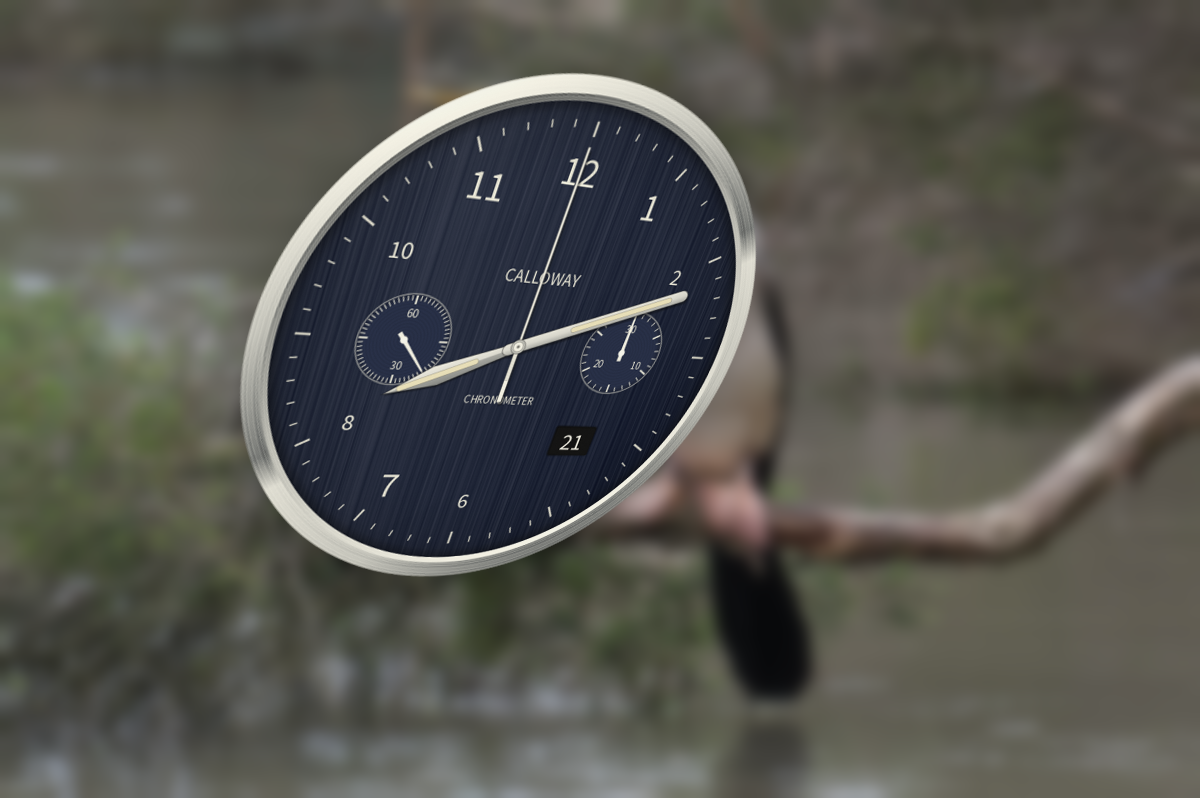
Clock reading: **8:11:23**
